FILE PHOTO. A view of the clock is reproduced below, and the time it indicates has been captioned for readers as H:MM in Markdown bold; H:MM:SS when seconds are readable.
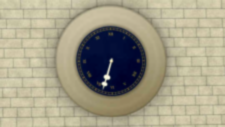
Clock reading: **6:33**
